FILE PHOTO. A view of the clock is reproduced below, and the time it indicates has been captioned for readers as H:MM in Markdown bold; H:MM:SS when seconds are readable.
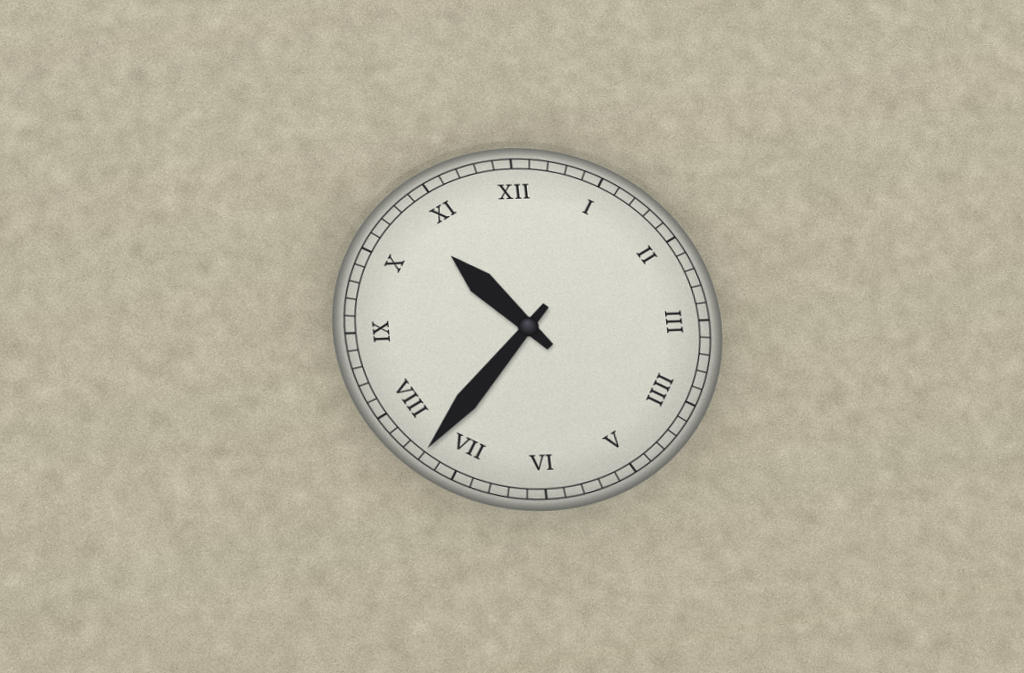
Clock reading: **10:37**
